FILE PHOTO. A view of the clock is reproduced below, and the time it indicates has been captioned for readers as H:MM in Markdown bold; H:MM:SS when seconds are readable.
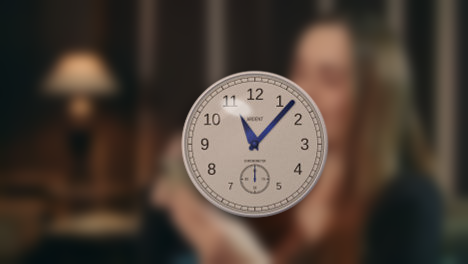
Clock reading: **11:07**
